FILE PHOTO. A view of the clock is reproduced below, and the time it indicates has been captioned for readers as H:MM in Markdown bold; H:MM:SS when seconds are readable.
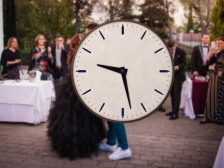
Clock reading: **9:28**
